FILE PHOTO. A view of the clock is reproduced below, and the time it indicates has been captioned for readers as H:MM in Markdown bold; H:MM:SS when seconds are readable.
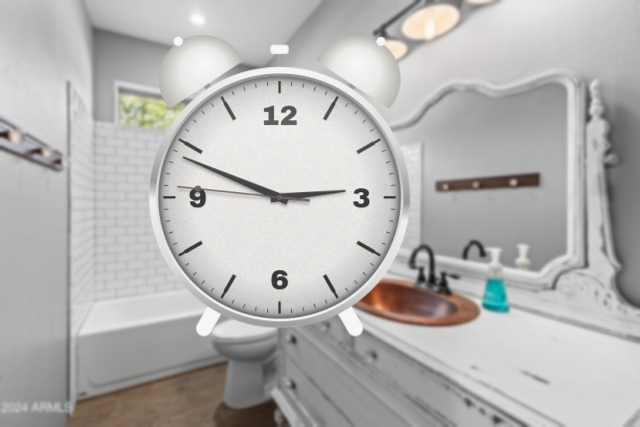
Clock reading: **2:48:46**
